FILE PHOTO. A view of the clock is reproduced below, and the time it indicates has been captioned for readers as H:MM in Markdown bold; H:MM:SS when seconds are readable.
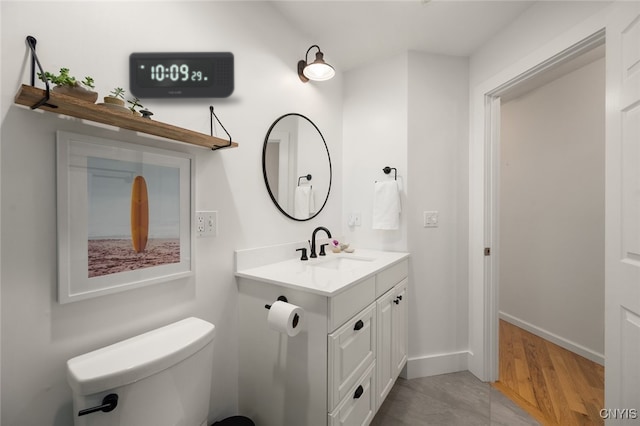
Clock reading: **10:09**
